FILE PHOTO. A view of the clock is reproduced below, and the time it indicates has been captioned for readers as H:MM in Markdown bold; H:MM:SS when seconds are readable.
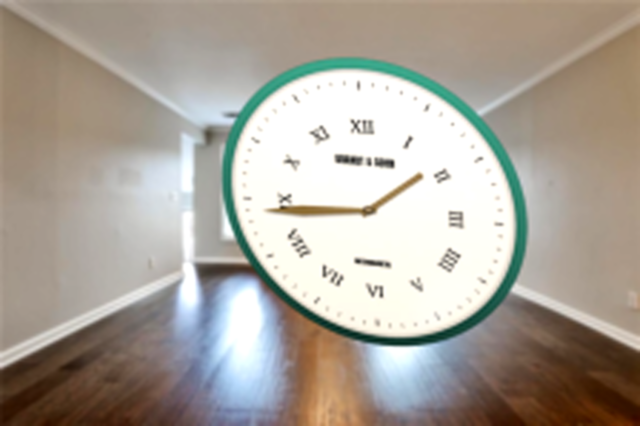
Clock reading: **1:44**
